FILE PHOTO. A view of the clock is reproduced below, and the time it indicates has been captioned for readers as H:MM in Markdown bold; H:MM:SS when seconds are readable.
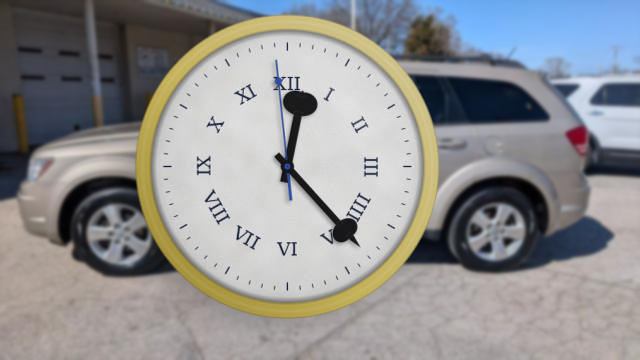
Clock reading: **12:22:59**
